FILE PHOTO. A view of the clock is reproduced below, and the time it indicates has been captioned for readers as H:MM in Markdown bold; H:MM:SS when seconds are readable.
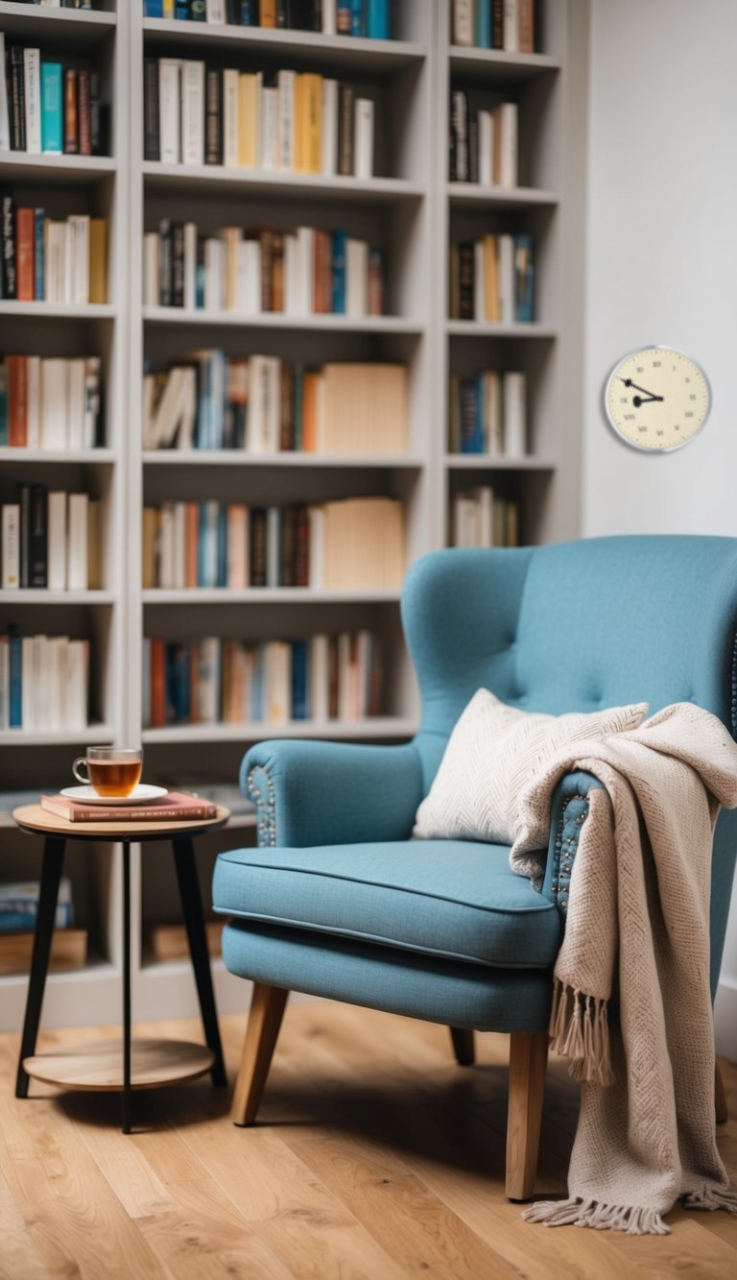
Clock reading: **8:50**
